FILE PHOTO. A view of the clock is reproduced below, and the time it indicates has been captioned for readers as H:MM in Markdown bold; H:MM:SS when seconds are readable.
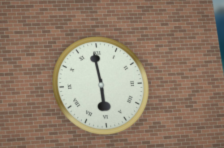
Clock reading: **5:59**
